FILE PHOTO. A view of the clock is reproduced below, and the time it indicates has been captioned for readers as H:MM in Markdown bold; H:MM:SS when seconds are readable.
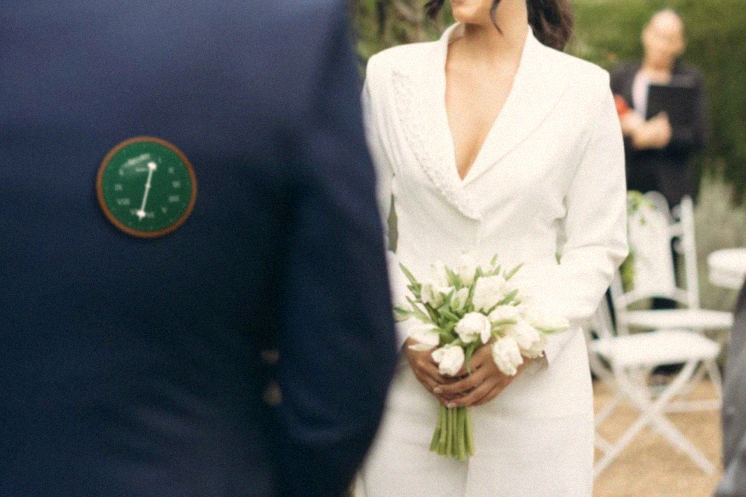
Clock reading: **12:33**
